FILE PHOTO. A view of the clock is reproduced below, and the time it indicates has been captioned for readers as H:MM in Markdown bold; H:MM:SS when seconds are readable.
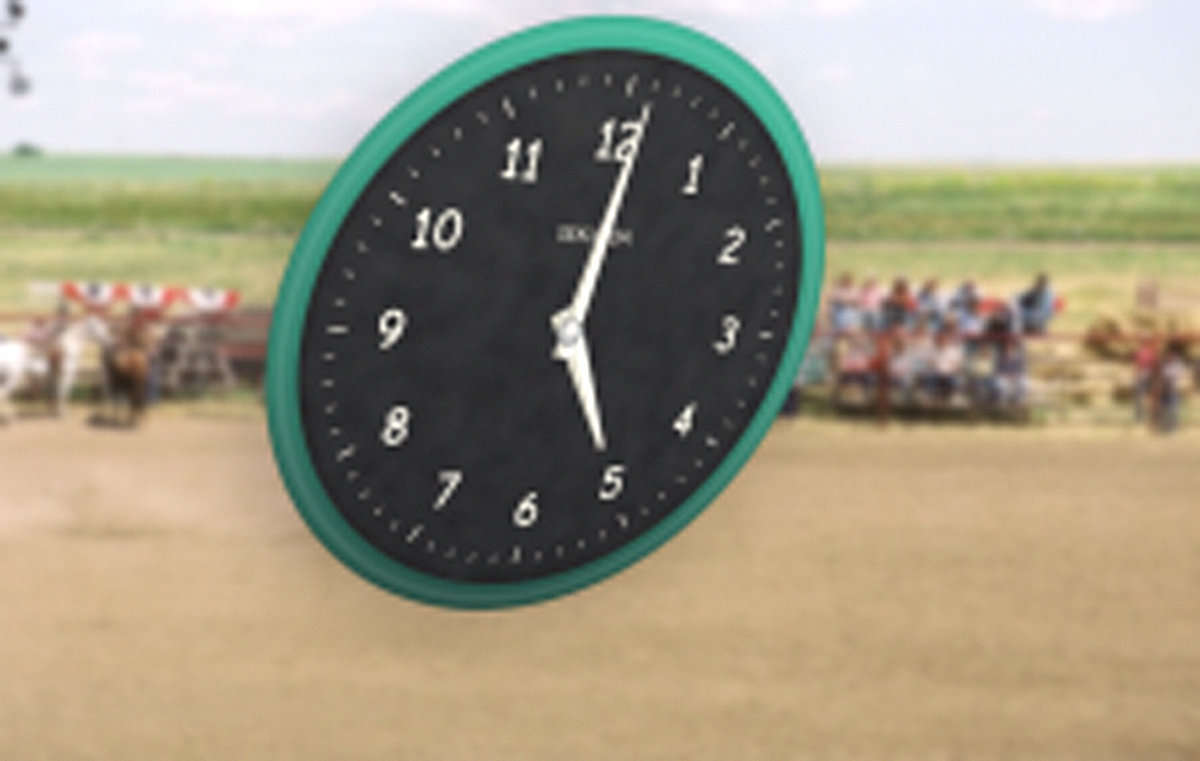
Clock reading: **5:01**
